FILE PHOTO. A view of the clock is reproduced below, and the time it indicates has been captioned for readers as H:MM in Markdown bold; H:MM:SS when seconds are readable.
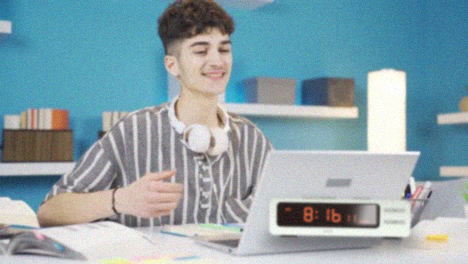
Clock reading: **8:16**
